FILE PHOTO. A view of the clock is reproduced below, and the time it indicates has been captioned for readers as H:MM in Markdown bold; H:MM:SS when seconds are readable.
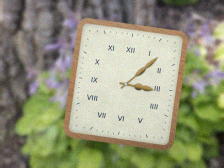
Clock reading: **3:07**
